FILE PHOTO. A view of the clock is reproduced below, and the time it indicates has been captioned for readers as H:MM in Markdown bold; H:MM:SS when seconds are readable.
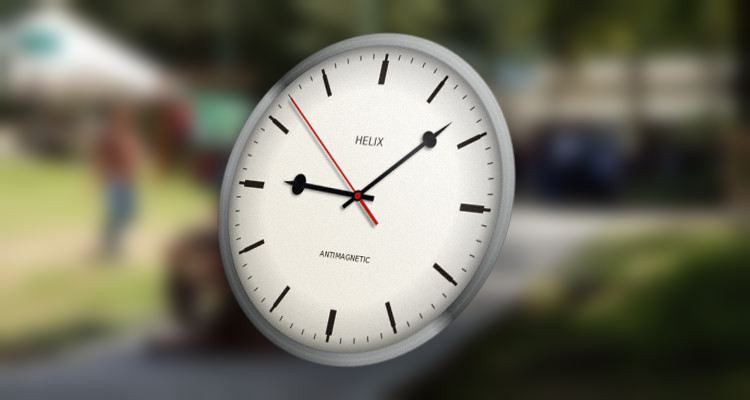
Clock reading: **9:07:52**
